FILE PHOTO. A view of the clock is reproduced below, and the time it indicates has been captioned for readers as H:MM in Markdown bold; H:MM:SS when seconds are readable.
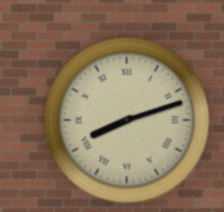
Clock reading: **8:12**
